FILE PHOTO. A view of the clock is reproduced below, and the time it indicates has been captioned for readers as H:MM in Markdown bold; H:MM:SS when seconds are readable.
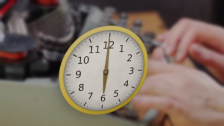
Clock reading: **6:00**
